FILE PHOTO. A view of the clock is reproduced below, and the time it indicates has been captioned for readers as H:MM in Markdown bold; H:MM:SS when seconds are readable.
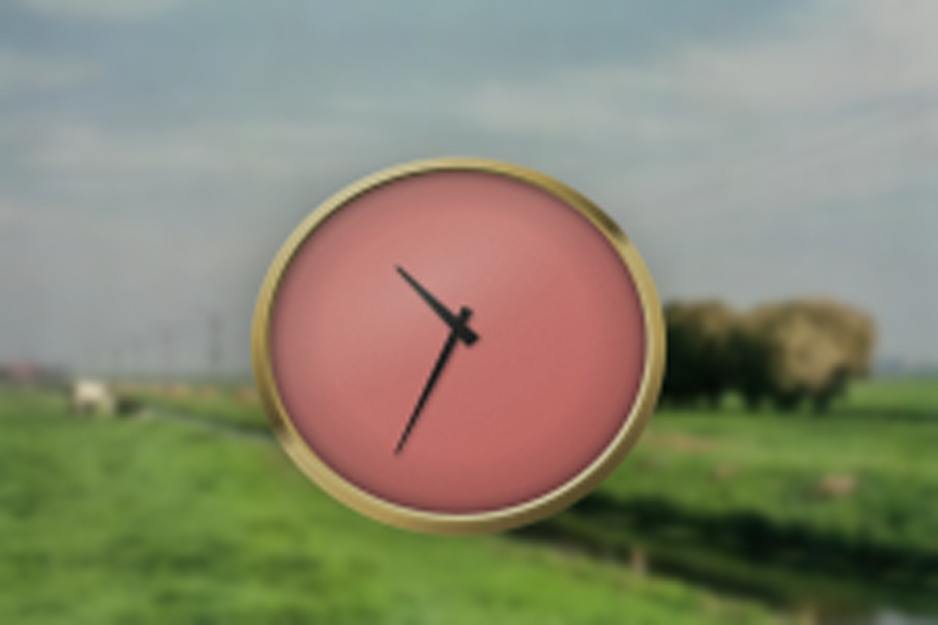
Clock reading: **10:34**
